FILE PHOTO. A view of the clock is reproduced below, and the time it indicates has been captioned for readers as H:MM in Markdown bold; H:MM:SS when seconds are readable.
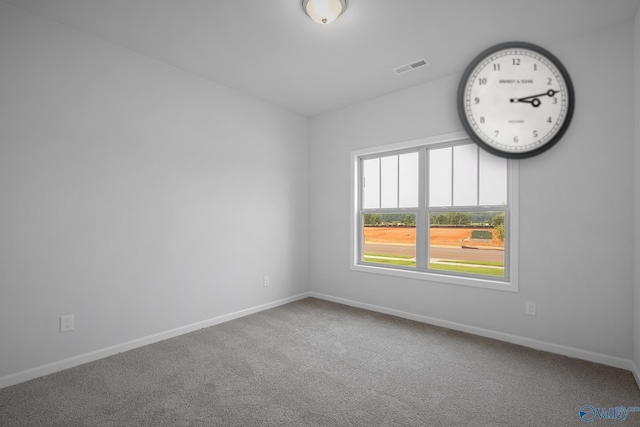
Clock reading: **3:13**
